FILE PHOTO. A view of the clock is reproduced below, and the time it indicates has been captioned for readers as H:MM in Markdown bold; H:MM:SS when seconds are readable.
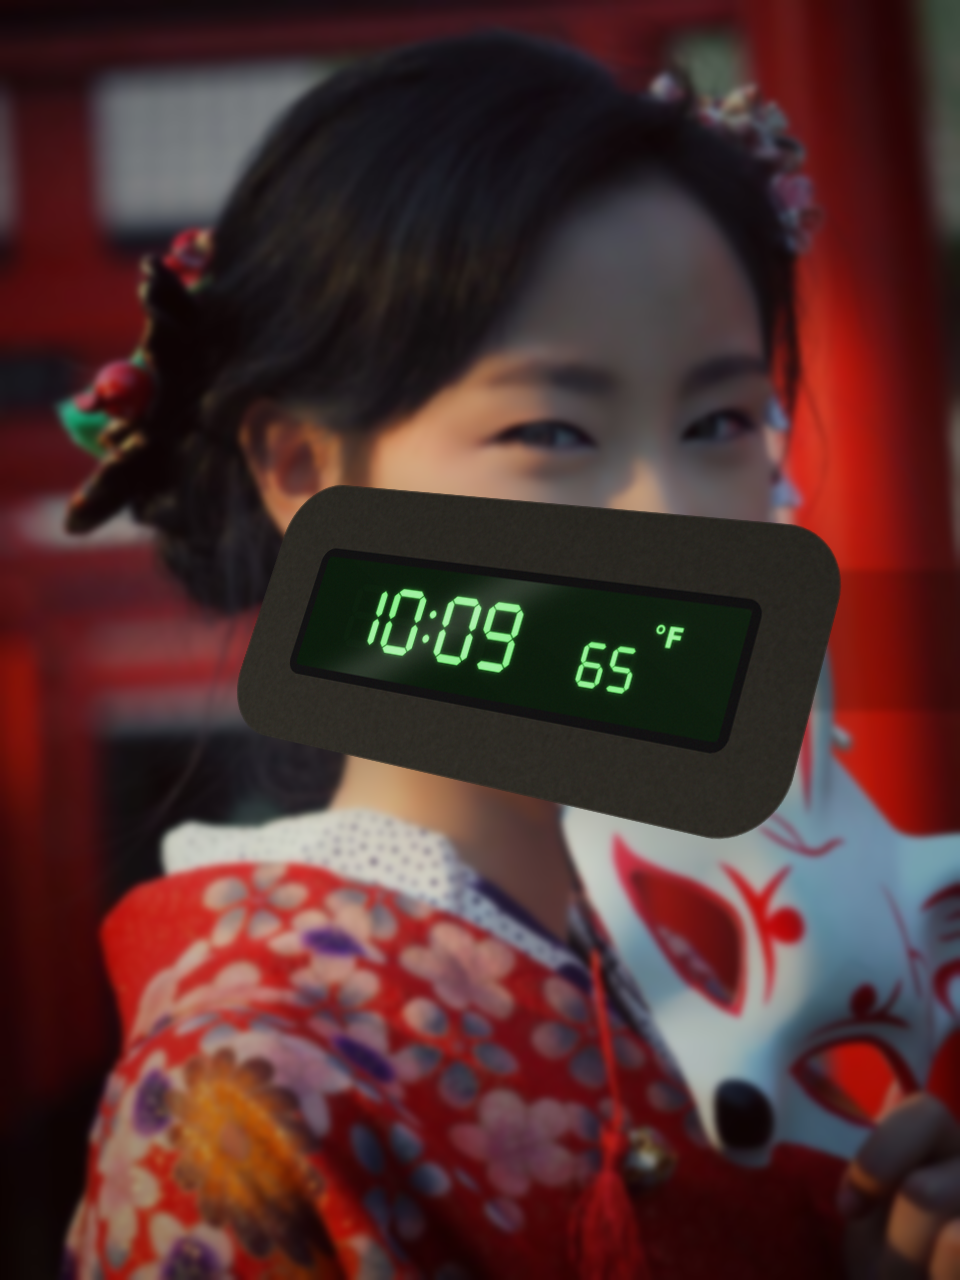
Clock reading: **10:09**
